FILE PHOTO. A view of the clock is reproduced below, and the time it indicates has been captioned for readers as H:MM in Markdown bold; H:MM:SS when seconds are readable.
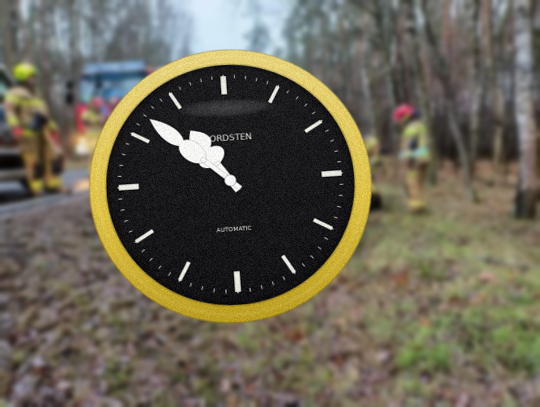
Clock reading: **10:52**
